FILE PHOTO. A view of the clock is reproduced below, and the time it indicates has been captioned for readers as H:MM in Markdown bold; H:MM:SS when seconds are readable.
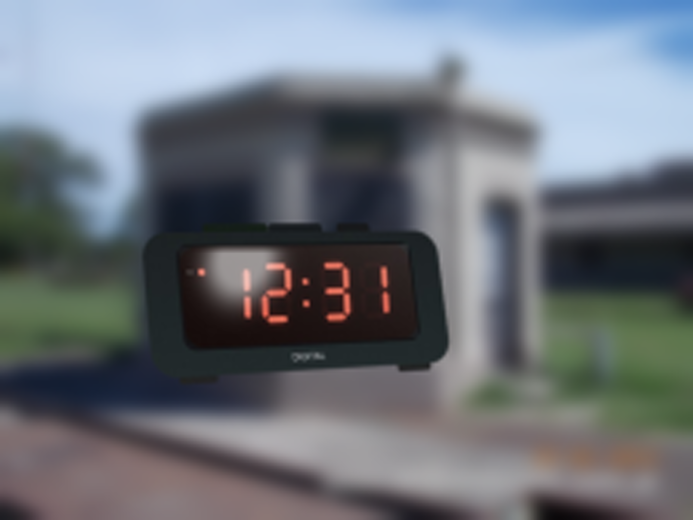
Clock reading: **12:31**
